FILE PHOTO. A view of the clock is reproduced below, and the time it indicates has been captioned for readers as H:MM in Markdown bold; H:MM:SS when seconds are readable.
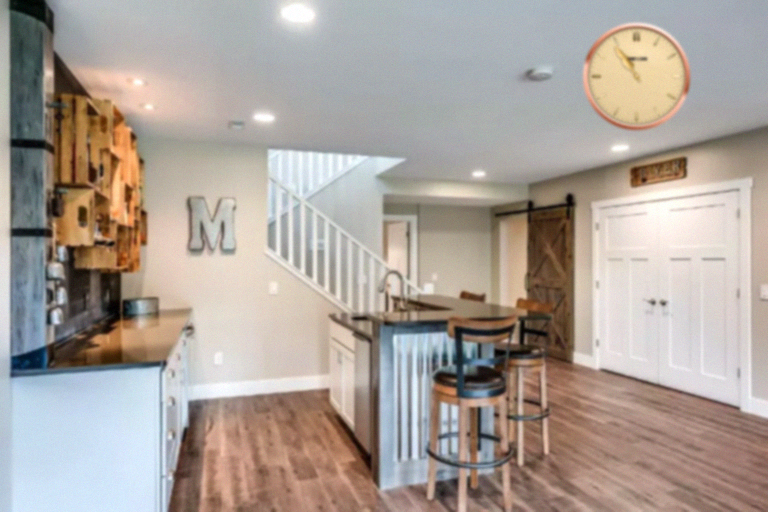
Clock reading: **10:54**
